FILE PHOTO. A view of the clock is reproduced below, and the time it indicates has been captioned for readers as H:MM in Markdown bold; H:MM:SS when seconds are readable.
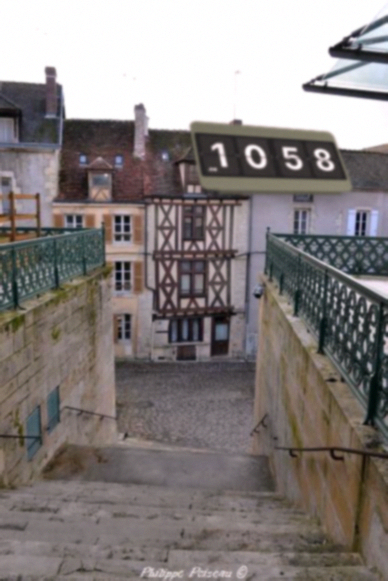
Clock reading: **10:58**
